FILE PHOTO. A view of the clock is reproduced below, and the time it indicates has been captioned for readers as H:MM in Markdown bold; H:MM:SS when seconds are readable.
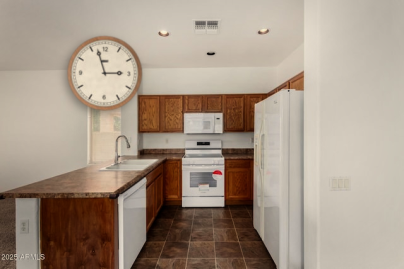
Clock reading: **2:57**
